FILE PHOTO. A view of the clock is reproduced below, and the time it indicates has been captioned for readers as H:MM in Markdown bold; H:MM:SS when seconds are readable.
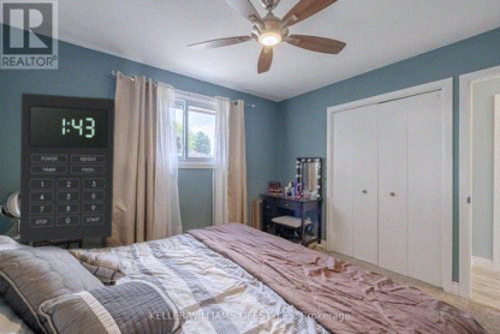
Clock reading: **1:43**
